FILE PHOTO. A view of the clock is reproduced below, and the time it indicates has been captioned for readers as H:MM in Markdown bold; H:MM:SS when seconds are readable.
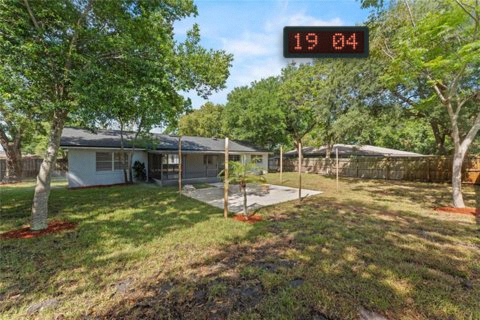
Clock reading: **19:04**
